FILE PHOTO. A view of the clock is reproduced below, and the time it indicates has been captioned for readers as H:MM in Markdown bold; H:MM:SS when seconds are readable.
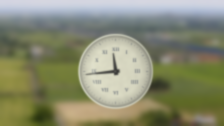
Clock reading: **11:44**
